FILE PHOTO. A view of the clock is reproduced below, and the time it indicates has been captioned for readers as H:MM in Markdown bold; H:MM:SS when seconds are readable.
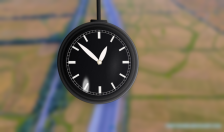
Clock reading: **12:52**
